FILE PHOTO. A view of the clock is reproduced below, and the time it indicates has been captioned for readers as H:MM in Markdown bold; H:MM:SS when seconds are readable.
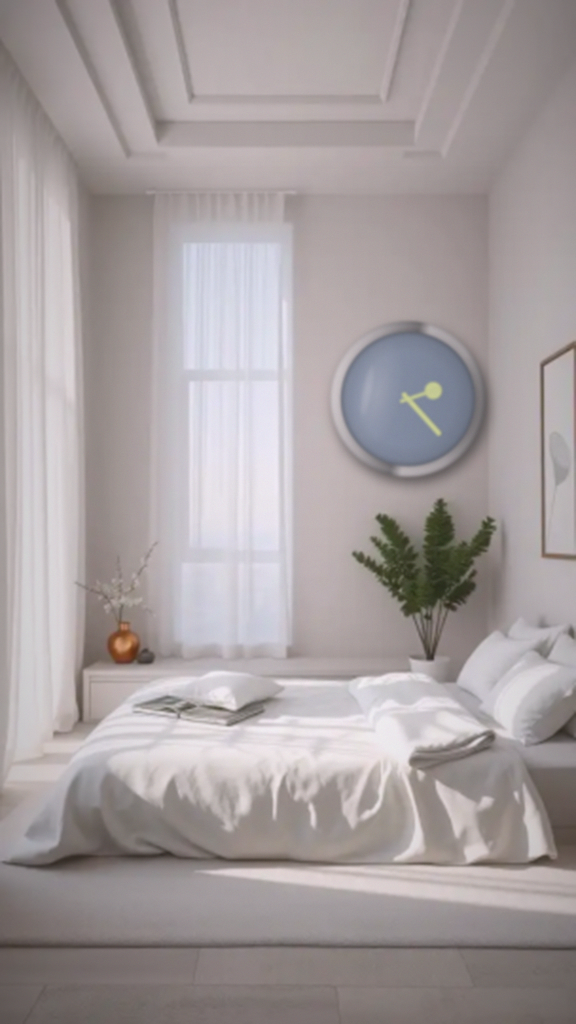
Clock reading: **2:23**
